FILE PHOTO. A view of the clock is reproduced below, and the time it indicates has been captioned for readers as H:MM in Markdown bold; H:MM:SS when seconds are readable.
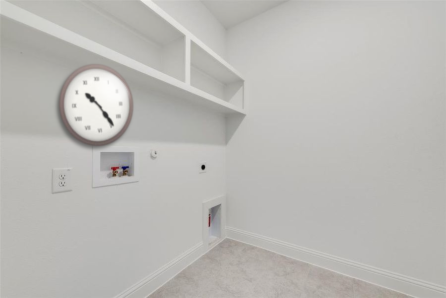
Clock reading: **10:24**
